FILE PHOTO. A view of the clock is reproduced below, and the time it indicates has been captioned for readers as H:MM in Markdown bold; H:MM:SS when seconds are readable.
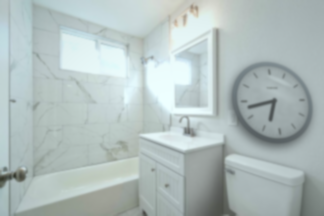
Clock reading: **6:43**
